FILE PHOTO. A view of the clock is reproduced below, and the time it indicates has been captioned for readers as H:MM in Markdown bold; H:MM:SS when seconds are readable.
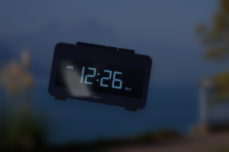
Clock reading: **12:26**
